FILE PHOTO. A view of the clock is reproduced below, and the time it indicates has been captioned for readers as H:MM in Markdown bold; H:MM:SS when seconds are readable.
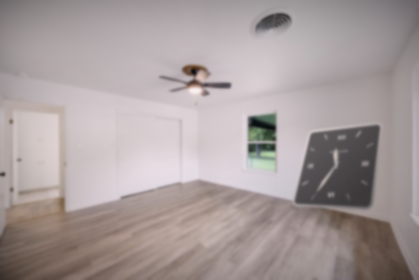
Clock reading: **11:35**
